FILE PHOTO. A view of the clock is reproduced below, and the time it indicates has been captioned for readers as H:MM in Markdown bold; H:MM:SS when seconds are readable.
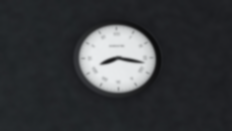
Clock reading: **8:17**
